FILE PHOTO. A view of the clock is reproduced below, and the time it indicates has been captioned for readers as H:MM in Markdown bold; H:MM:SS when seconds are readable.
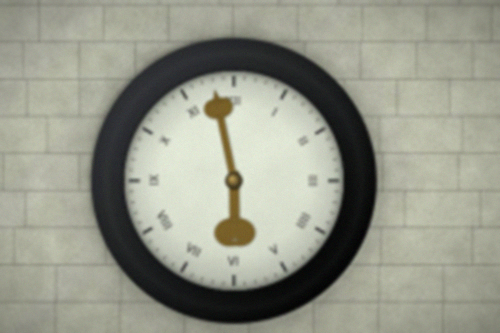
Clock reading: **5:58**
